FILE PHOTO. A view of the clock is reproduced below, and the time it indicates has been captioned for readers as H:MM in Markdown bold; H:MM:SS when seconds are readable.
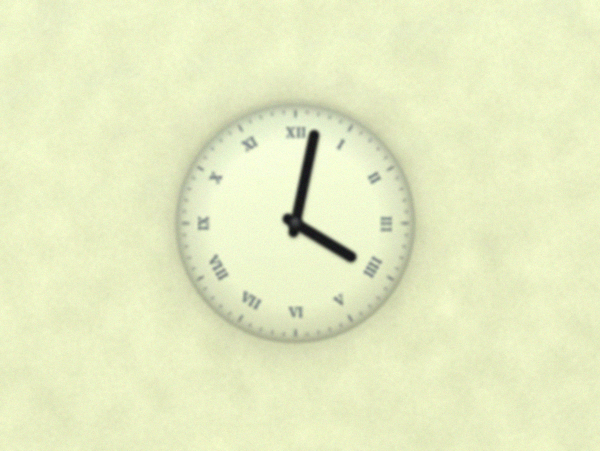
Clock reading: **4:02**
